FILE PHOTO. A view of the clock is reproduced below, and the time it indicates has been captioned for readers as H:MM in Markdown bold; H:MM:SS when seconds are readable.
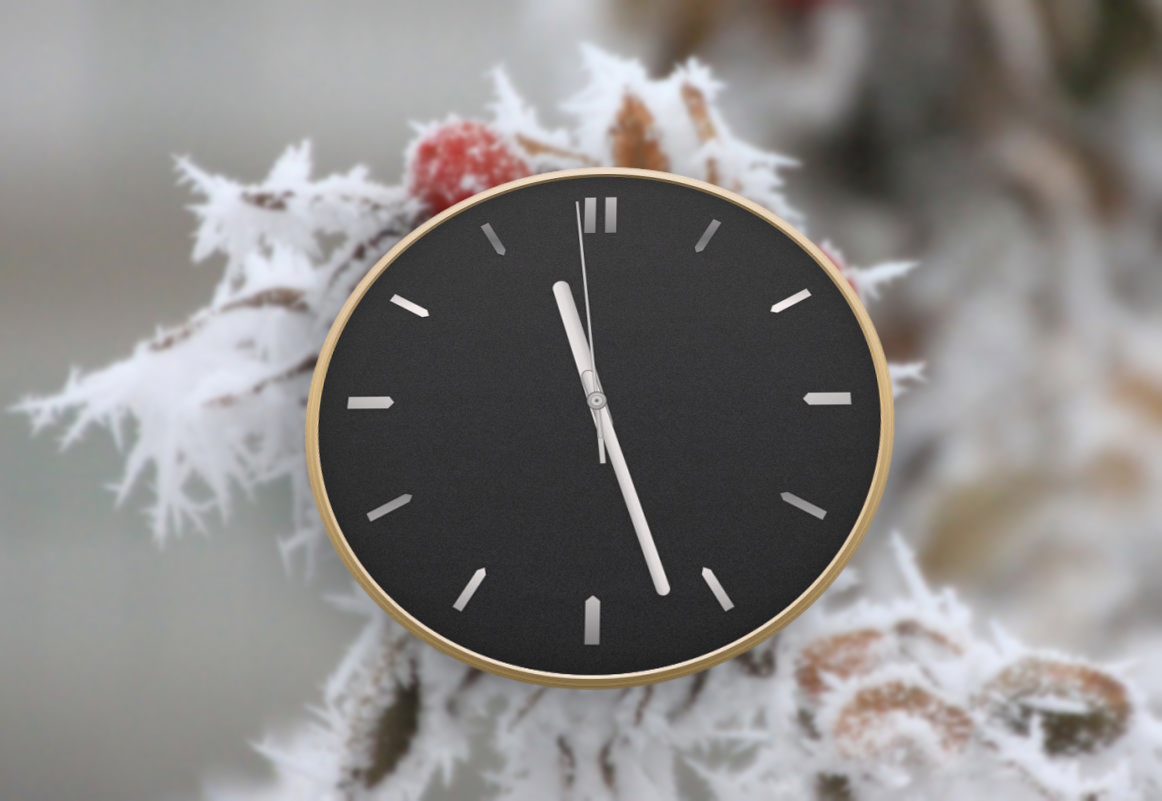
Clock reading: **11:26:59**
